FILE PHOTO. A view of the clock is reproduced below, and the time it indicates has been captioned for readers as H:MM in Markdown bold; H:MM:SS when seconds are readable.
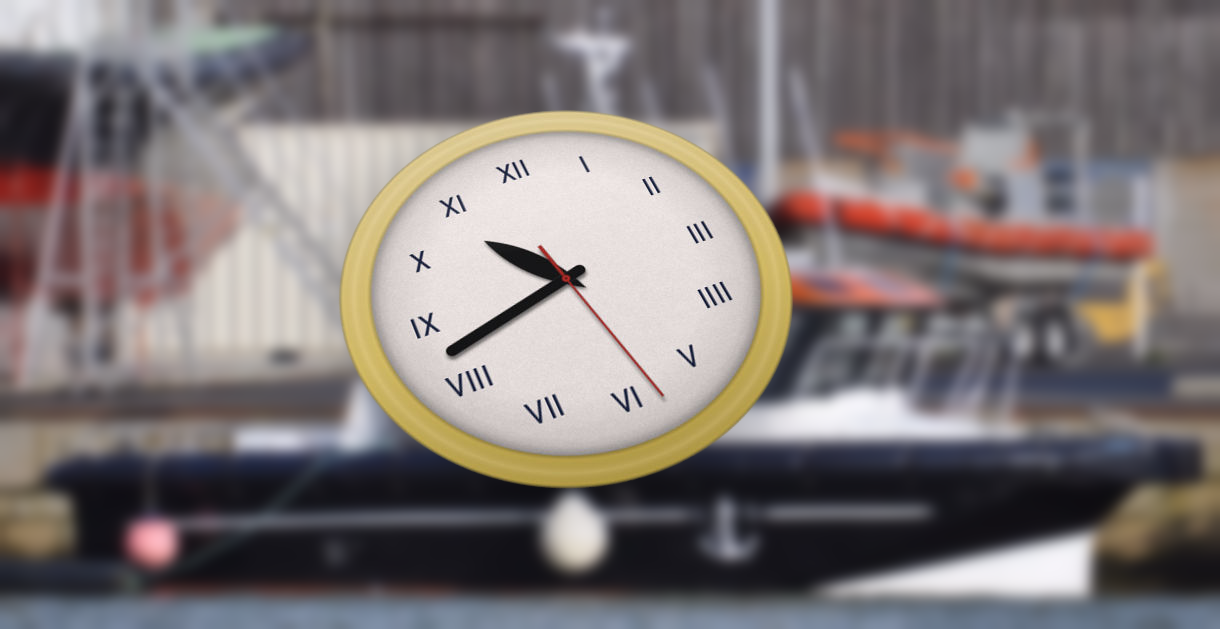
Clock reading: **10:42:28**
